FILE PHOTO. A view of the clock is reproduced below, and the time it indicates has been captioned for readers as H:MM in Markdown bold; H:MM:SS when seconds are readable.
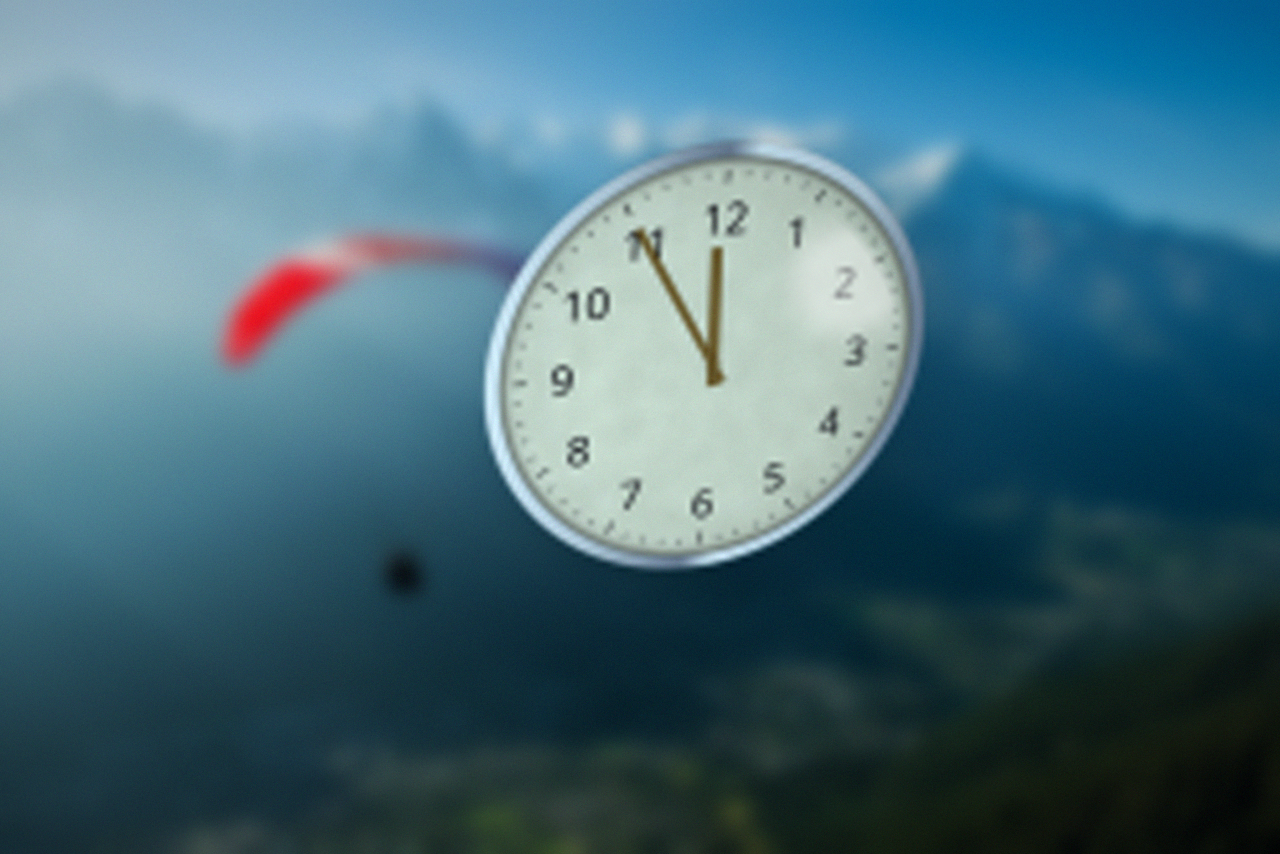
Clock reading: **11:55**
